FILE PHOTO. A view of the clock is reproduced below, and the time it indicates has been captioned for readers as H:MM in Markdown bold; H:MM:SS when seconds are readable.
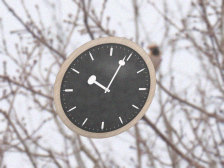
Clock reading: **10:04**
